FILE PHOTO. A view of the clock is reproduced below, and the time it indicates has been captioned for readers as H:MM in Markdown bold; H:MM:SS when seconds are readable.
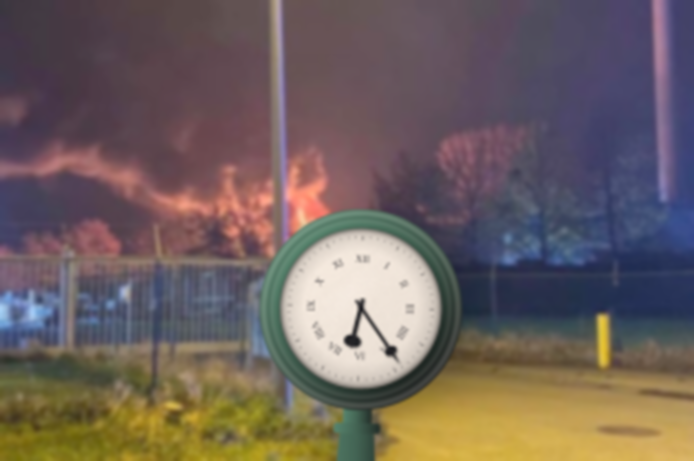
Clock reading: **6:24**
